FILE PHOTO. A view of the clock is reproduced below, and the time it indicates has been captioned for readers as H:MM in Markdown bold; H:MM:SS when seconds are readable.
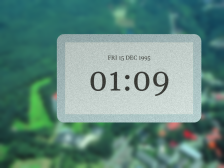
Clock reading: **1:09**
